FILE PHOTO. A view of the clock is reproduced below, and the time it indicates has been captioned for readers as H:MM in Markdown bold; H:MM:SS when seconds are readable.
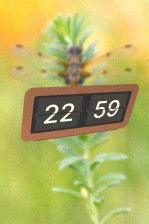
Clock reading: **22:59**
